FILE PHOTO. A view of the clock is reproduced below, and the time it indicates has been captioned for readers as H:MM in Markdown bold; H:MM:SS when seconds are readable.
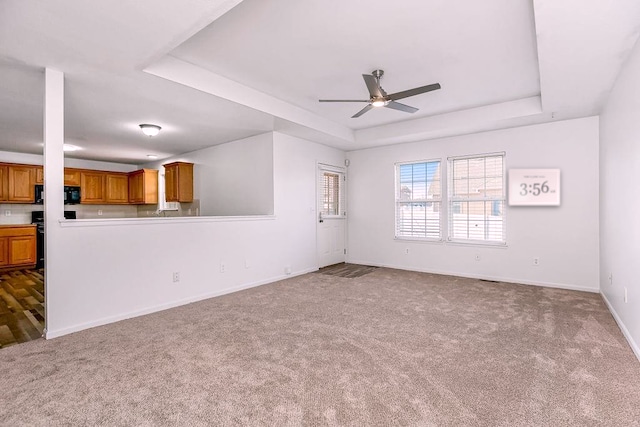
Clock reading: **3:56**
